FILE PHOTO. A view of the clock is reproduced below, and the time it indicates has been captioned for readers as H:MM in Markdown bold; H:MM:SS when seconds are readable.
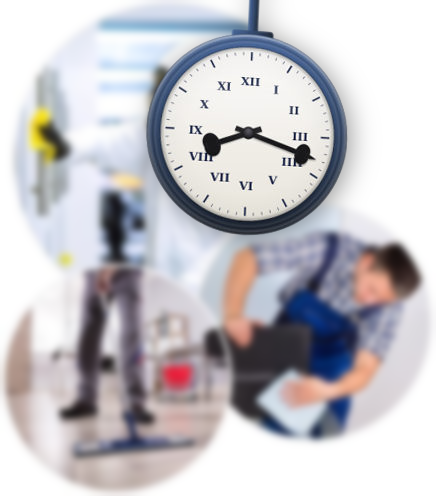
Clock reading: **8:18**
